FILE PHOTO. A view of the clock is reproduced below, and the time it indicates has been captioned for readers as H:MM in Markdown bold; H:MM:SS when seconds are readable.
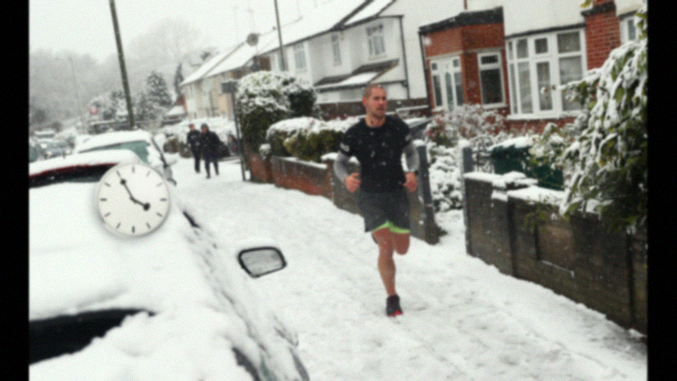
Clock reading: **3:55**
